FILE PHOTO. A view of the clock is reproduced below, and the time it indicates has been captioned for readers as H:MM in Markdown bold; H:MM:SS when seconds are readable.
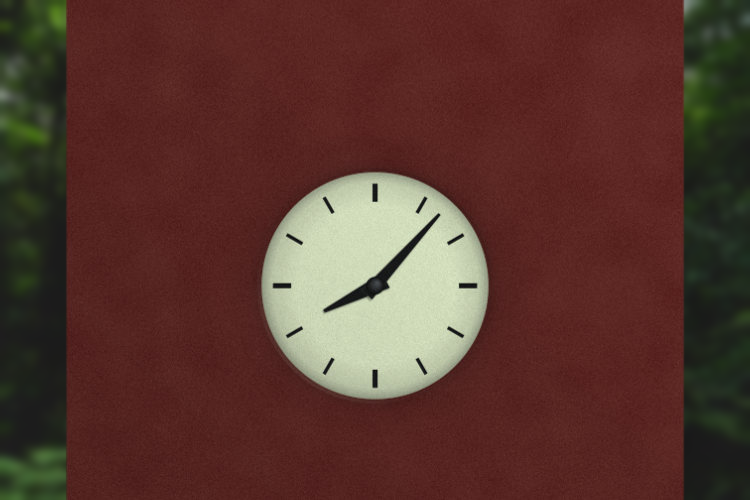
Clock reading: **8:07**
